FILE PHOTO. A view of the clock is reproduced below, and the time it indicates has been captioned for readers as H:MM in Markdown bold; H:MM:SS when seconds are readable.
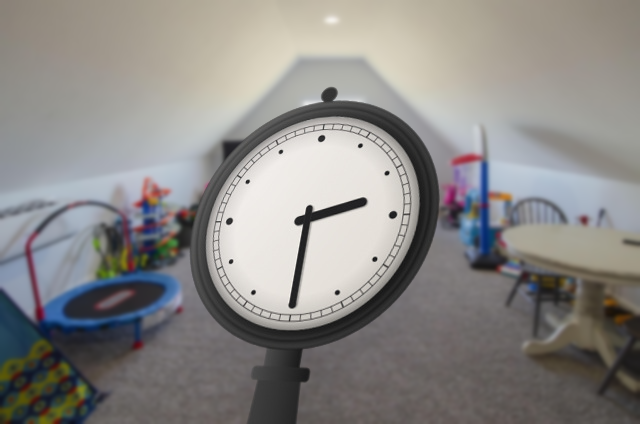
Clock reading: **2:30**
